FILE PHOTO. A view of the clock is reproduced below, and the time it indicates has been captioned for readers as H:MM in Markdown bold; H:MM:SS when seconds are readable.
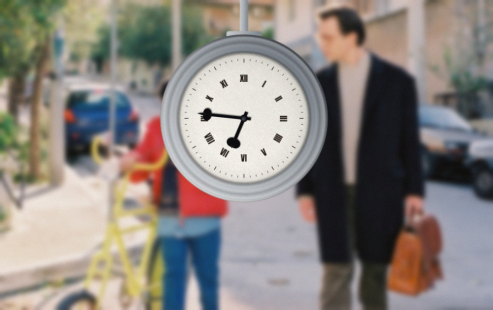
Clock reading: **6:46**
